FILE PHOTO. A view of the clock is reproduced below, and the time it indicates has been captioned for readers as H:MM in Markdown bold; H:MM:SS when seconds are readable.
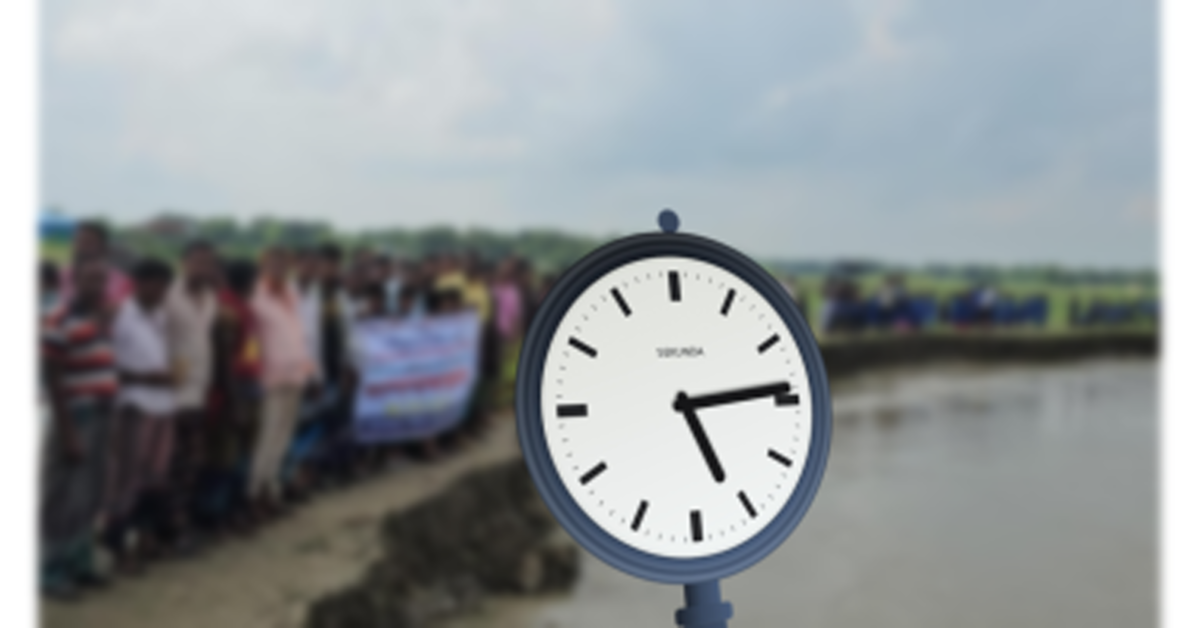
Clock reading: **5:14**
